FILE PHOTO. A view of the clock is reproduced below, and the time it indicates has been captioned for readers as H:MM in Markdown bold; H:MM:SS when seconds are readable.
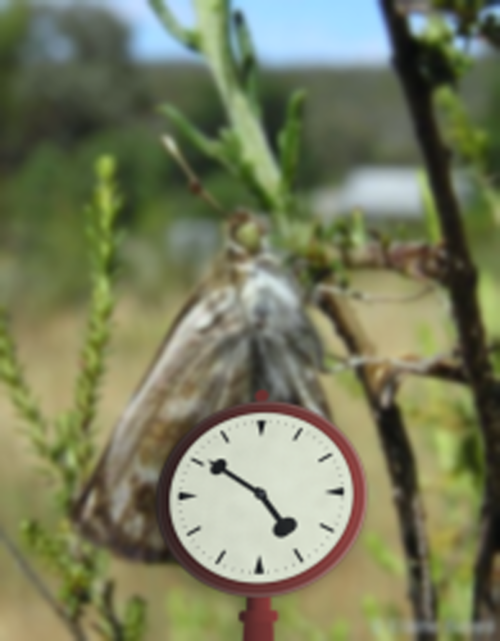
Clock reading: **4:51**
